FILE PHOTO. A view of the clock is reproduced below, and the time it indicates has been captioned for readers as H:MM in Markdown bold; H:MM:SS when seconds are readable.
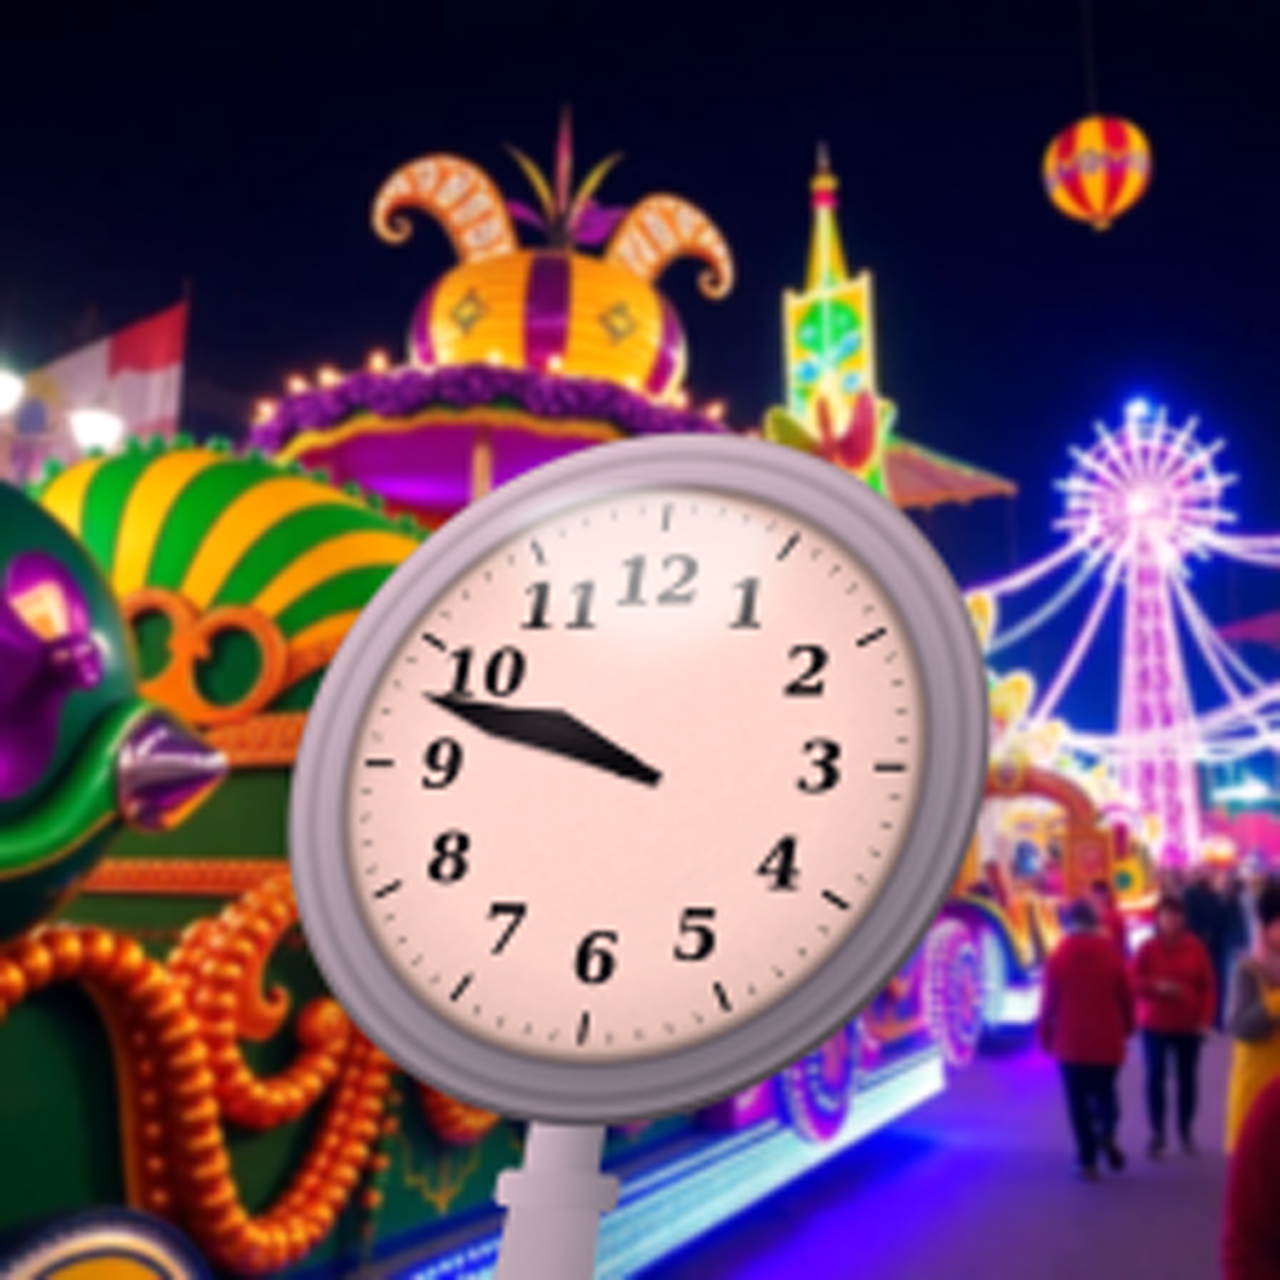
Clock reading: **9:48**
